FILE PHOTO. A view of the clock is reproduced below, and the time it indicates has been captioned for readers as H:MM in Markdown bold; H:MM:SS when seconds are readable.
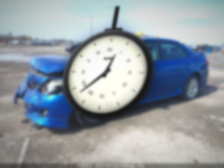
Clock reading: **12:38**
